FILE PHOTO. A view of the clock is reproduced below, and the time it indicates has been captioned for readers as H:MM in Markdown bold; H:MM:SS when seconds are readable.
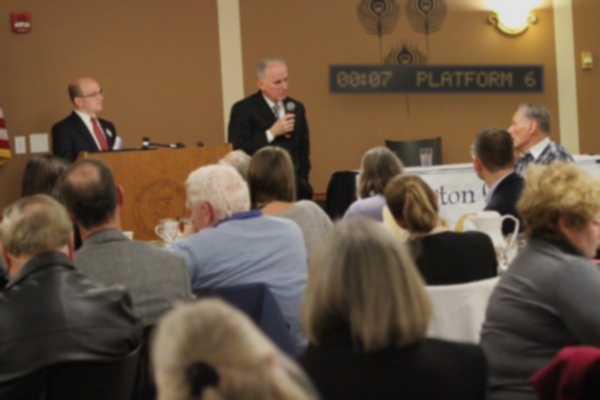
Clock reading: **0:07**
